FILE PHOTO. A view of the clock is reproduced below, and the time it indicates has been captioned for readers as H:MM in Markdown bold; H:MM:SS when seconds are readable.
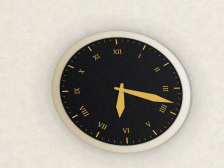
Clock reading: **6:18**
